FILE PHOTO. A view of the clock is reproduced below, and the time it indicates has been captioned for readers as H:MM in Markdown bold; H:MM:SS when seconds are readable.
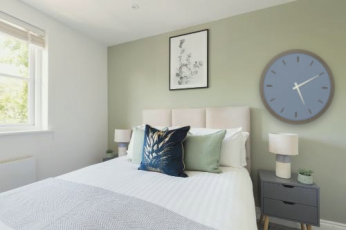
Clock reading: **5:10**
